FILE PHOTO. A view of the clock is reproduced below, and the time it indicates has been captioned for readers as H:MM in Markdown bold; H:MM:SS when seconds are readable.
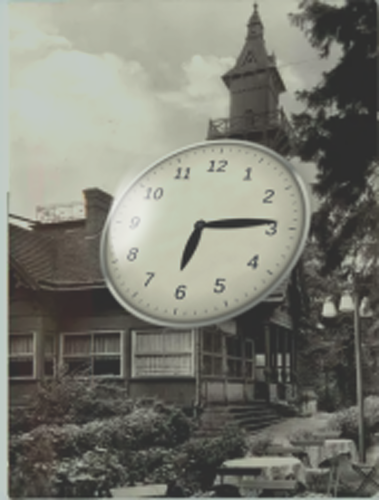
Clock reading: **6:14**
